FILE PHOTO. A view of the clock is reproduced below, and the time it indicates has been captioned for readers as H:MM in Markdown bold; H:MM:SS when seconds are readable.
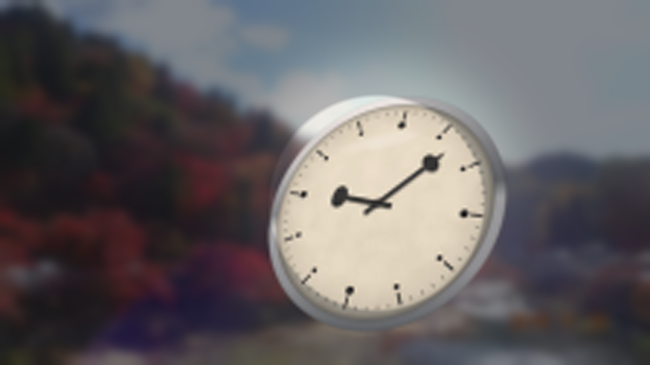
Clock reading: **9:07**
